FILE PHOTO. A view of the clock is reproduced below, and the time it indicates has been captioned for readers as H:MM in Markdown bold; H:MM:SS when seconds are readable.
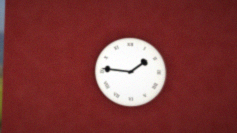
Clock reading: **1:46**
